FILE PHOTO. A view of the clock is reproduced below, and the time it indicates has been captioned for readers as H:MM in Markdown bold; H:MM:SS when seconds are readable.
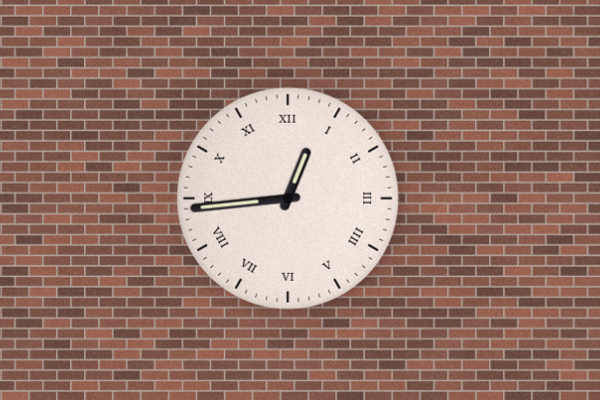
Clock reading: **12:44**
